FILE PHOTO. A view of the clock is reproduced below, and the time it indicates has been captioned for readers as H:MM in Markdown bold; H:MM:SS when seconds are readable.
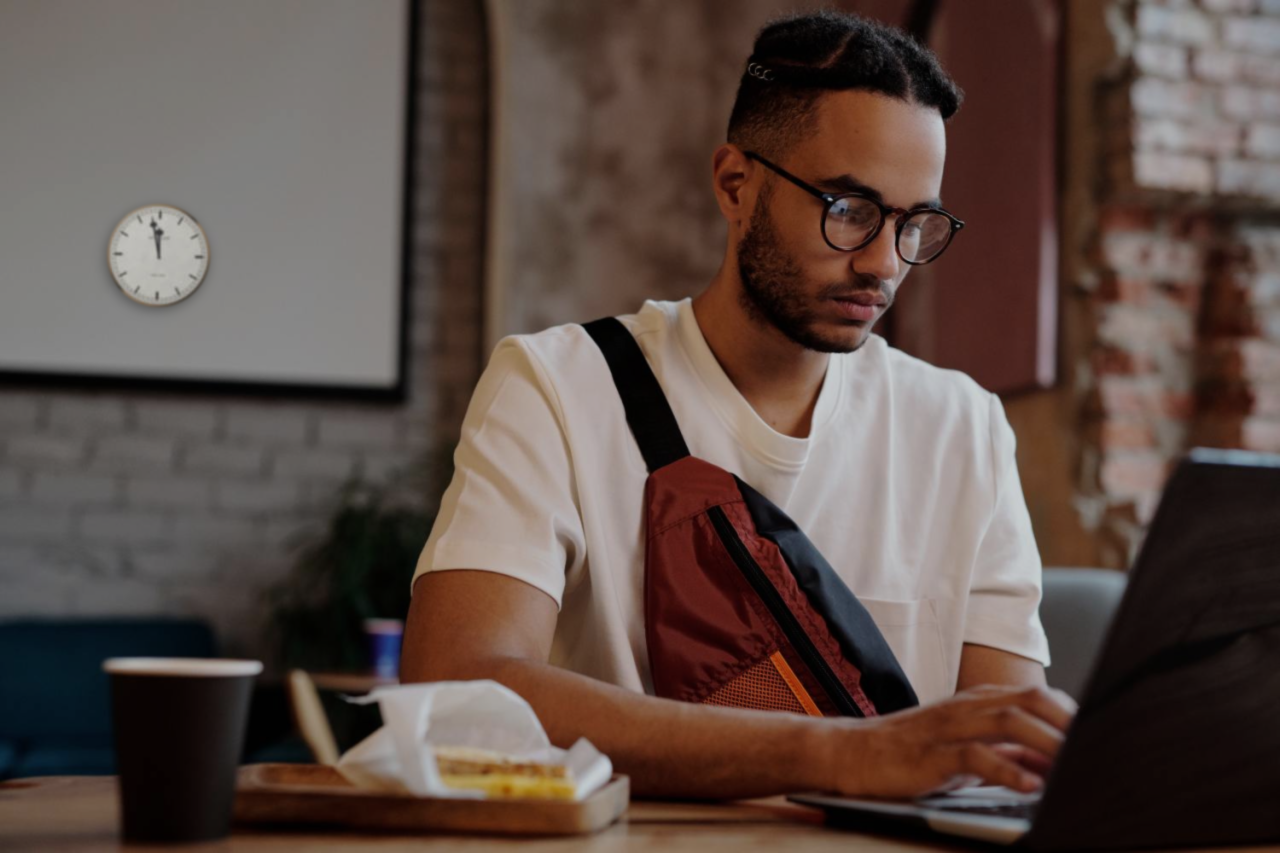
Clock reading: **11:58**
